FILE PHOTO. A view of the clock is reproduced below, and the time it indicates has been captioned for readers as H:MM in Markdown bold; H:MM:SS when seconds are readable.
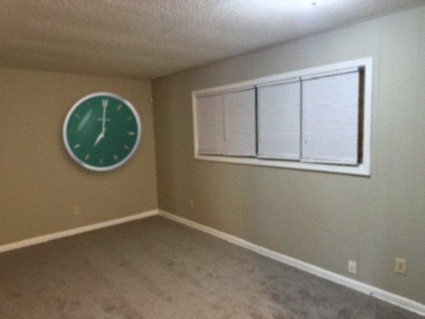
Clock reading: **7:00**
